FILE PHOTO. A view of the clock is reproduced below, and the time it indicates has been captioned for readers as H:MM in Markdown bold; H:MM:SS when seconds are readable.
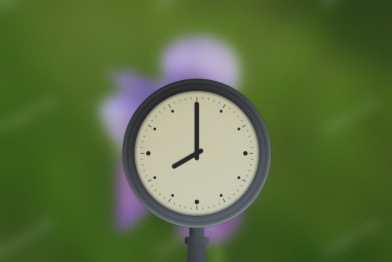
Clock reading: **8:00**
